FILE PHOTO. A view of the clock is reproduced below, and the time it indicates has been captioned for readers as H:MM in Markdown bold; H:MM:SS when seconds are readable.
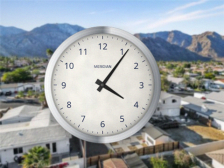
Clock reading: **4:06**
